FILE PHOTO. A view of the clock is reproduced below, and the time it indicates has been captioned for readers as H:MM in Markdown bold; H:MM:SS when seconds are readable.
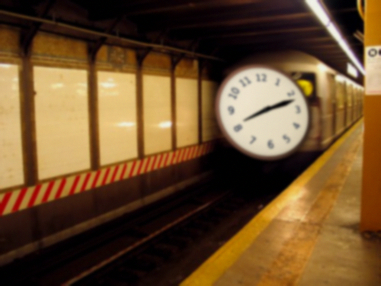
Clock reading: **8:12**
